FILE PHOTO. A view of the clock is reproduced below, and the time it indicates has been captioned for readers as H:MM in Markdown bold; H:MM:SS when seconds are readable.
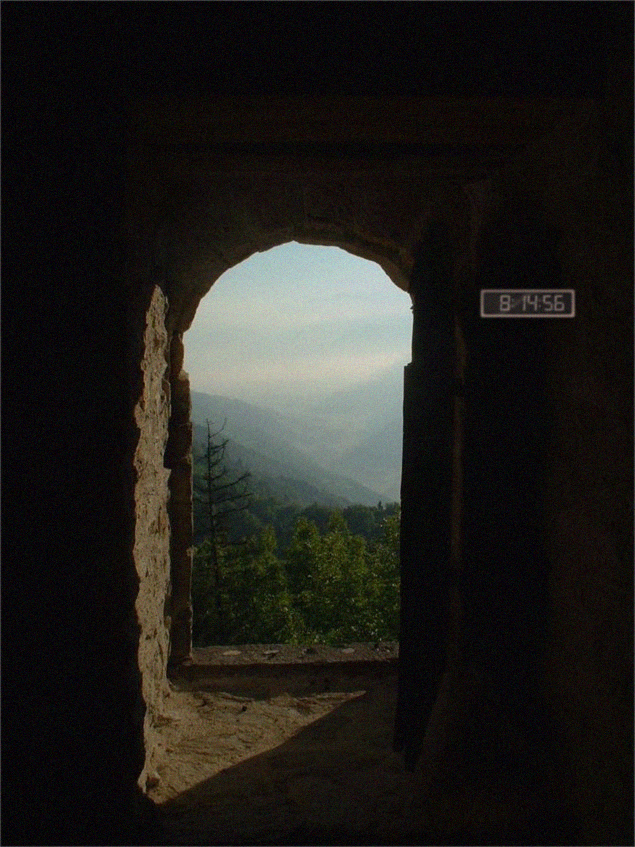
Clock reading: **8:14:56**
